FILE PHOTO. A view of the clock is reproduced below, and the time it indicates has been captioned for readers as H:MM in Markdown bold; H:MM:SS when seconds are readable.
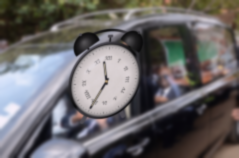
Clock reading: **11:35**
